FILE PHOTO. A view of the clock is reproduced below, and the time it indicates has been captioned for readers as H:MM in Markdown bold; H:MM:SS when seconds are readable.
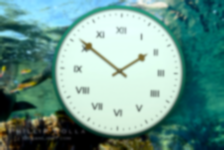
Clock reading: **1:51**
